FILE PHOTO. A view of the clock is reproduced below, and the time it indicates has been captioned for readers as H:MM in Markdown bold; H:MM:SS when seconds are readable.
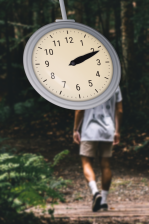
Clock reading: **2:11**
